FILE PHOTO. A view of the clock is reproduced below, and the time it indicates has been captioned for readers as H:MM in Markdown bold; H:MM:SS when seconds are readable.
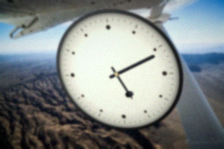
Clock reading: **5:11**
